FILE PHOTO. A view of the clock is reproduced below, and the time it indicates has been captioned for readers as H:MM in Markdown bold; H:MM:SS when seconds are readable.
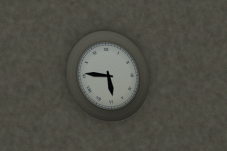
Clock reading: **5:46**
